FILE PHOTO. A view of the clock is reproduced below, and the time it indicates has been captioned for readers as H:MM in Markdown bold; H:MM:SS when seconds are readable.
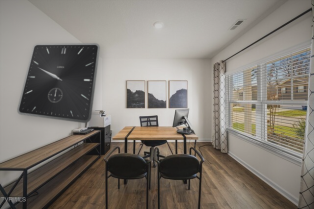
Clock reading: **9:49**
